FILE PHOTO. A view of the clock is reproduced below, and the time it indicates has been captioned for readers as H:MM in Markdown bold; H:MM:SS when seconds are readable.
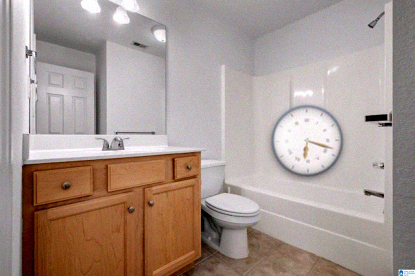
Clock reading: **6:18**
